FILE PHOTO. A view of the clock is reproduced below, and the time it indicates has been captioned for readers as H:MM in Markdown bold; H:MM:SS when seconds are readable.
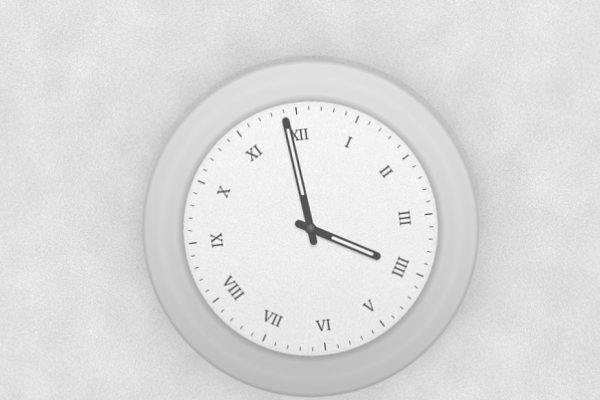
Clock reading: **3:59**
